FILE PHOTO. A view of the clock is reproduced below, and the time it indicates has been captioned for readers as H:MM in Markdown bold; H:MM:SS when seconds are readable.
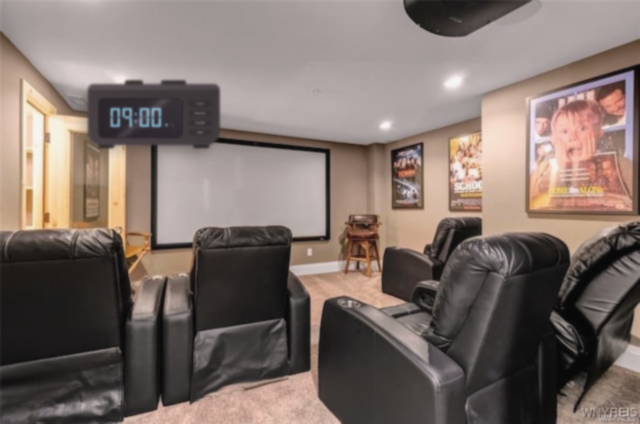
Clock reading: **9:00**
